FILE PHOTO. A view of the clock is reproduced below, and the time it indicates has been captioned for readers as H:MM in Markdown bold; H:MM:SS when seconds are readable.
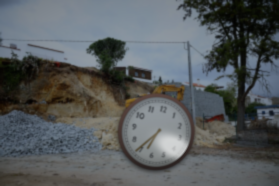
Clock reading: **6:36**
